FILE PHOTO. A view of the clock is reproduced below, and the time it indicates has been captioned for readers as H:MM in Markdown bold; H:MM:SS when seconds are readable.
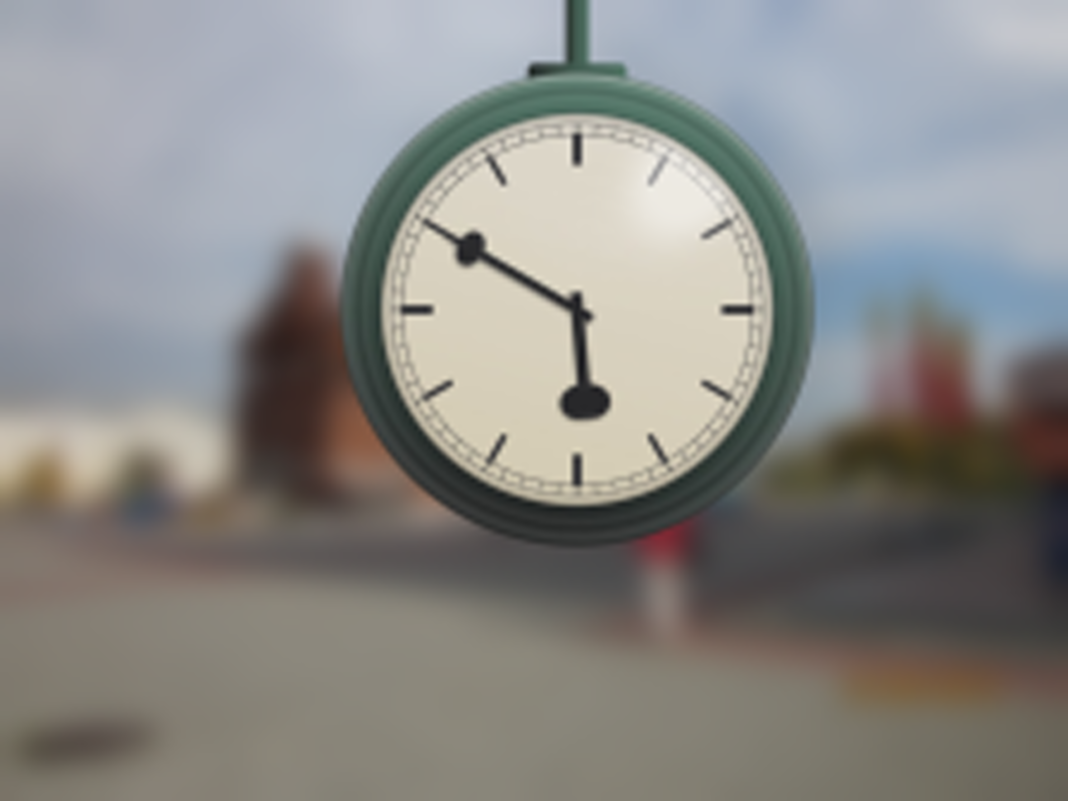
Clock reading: **5:50**
